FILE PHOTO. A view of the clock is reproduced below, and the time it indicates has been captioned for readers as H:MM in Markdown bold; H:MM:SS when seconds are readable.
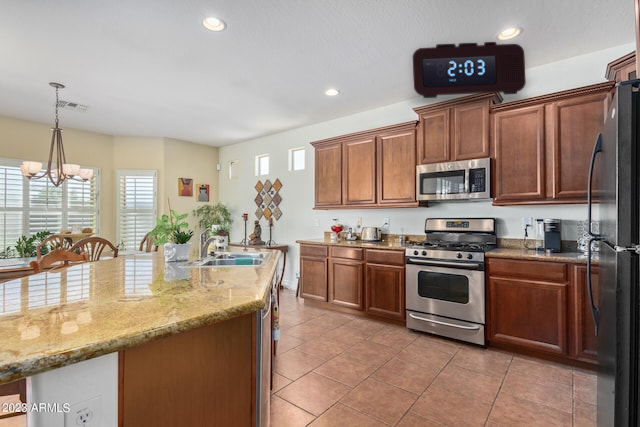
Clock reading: **2:03**
